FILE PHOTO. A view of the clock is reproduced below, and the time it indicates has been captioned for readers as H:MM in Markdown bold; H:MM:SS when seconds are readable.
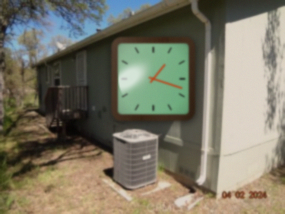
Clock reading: **1:18**
